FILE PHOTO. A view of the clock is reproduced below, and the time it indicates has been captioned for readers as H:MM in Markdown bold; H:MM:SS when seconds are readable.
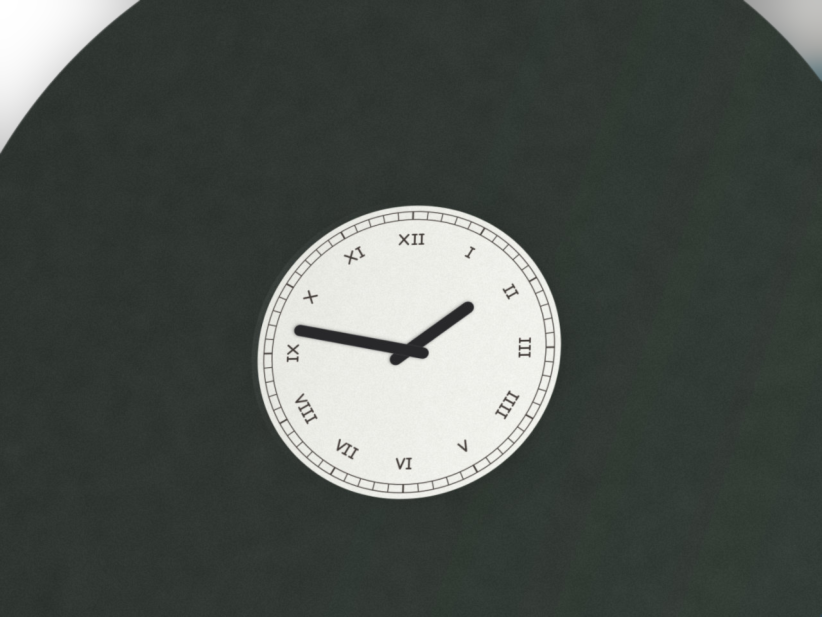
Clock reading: **1:47**
